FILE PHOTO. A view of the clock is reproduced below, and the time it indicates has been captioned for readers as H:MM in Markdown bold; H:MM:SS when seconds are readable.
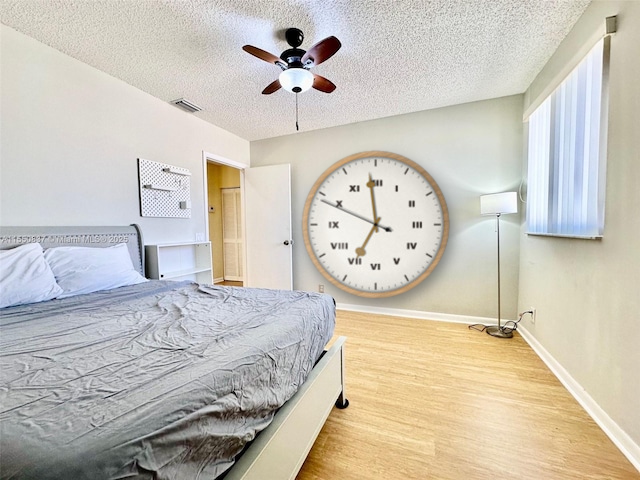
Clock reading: **6:58:49**
